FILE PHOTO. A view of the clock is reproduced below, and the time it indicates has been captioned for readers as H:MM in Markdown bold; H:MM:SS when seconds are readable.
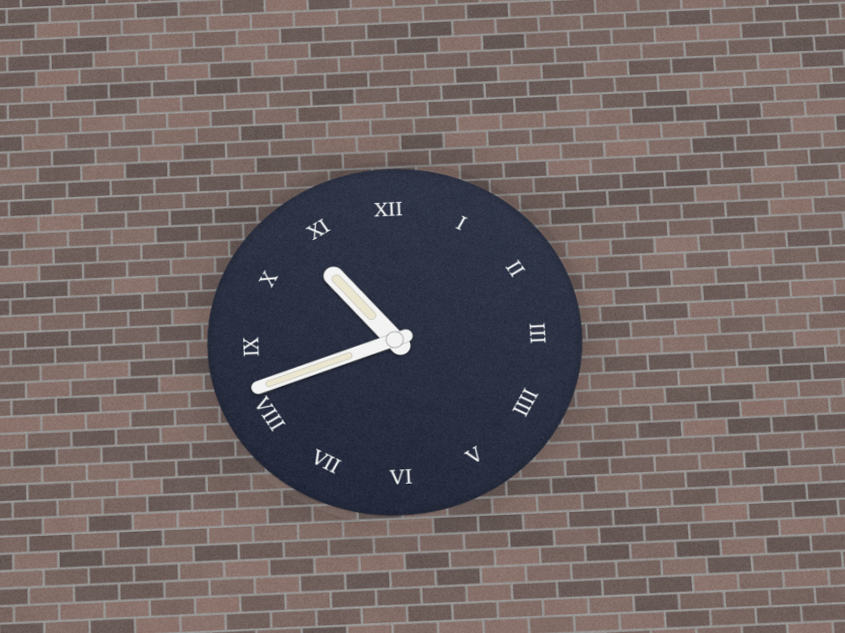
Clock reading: **10:42**
